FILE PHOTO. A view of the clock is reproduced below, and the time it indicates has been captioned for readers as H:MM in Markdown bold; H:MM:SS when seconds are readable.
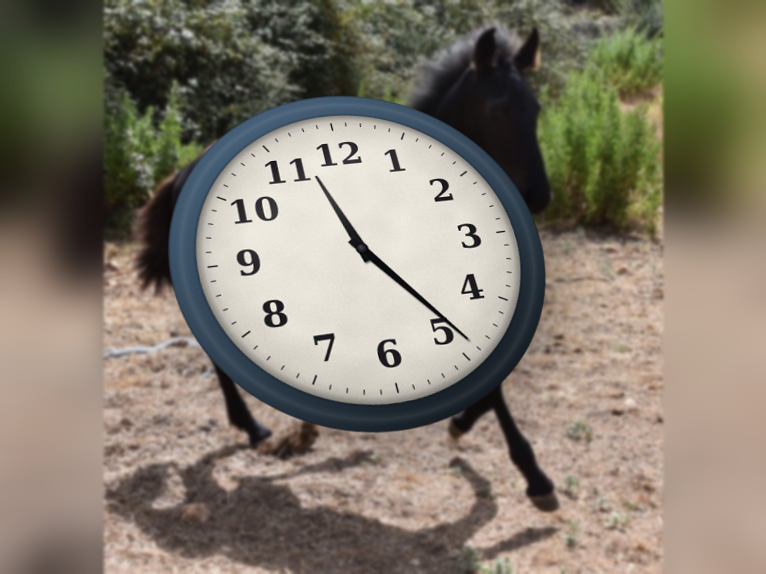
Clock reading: **11:24**
